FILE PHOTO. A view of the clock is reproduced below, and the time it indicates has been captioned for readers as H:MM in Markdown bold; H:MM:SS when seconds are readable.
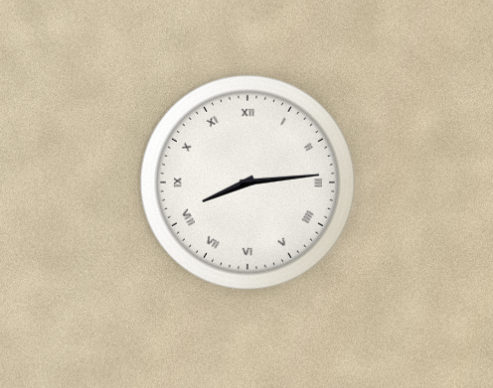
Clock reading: **8:14**
